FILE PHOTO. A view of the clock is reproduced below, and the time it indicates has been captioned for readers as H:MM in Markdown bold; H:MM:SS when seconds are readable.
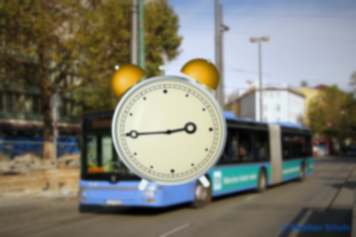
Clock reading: **2:45**
